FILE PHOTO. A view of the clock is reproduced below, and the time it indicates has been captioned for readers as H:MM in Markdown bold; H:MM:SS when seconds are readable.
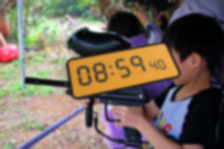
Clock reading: **8:59:40**
